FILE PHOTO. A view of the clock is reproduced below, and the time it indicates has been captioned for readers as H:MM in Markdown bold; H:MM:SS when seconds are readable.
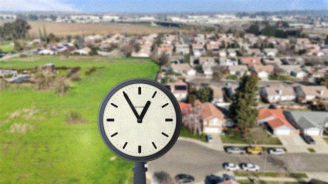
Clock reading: **12:55**
